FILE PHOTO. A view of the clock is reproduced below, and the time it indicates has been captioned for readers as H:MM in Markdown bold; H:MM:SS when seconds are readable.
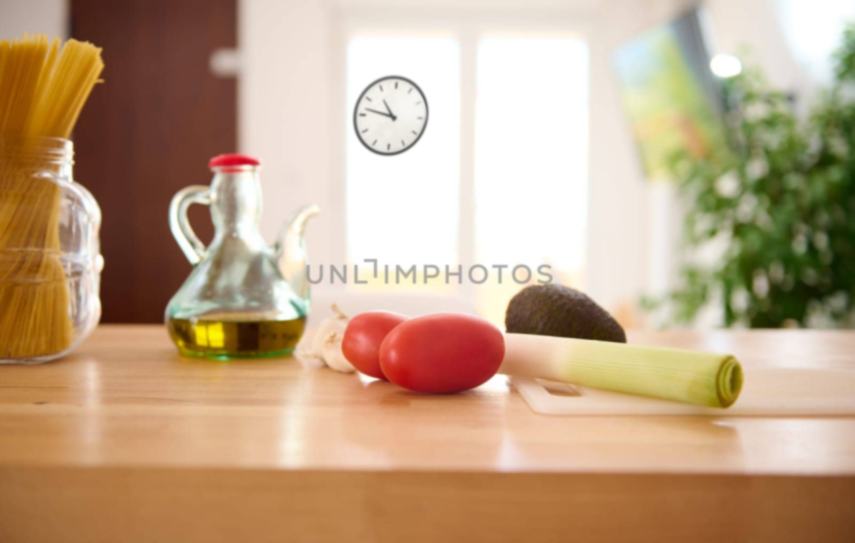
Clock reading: **10:47**
